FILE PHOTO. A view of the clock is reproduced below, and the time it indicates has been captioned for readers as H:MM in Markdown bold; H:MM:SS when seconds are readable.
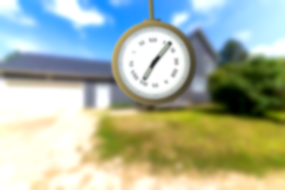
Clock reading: **7:07**
